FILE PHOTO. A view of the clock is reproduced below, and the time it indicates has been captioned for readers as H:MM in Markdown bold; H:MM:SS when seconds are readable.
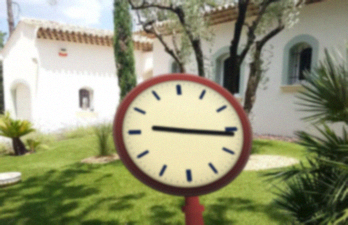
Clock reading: **9:16**
